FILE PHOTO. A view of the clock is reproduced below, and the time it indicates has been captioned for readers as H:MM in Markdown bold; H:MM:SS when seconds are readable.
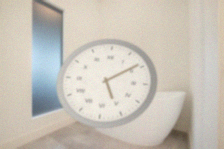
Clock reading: **5:09**
